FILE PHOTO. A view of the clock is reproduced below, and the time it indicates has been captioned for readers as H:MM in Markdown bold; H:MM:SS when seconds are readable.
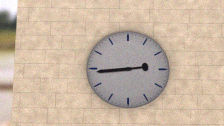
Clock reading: **2:44**
